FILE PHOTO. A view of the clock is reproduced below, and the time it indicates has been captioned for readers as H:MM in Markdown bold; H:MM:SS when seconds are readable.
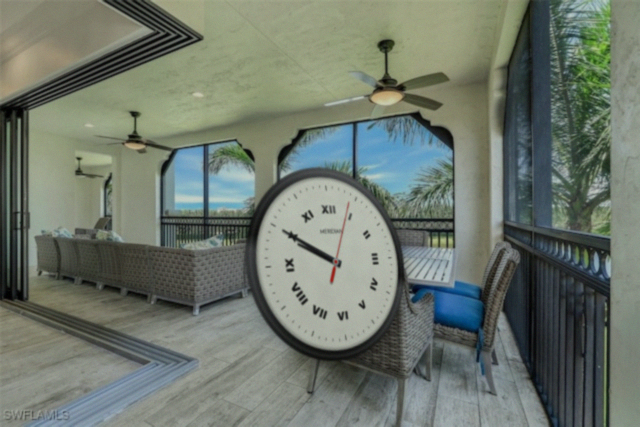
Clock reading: **9:50:04**
